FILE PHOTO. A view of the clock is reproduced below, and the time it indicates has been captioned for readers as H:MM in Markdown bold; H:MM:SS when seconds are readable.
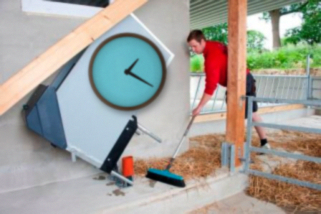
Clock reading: **1:20**
